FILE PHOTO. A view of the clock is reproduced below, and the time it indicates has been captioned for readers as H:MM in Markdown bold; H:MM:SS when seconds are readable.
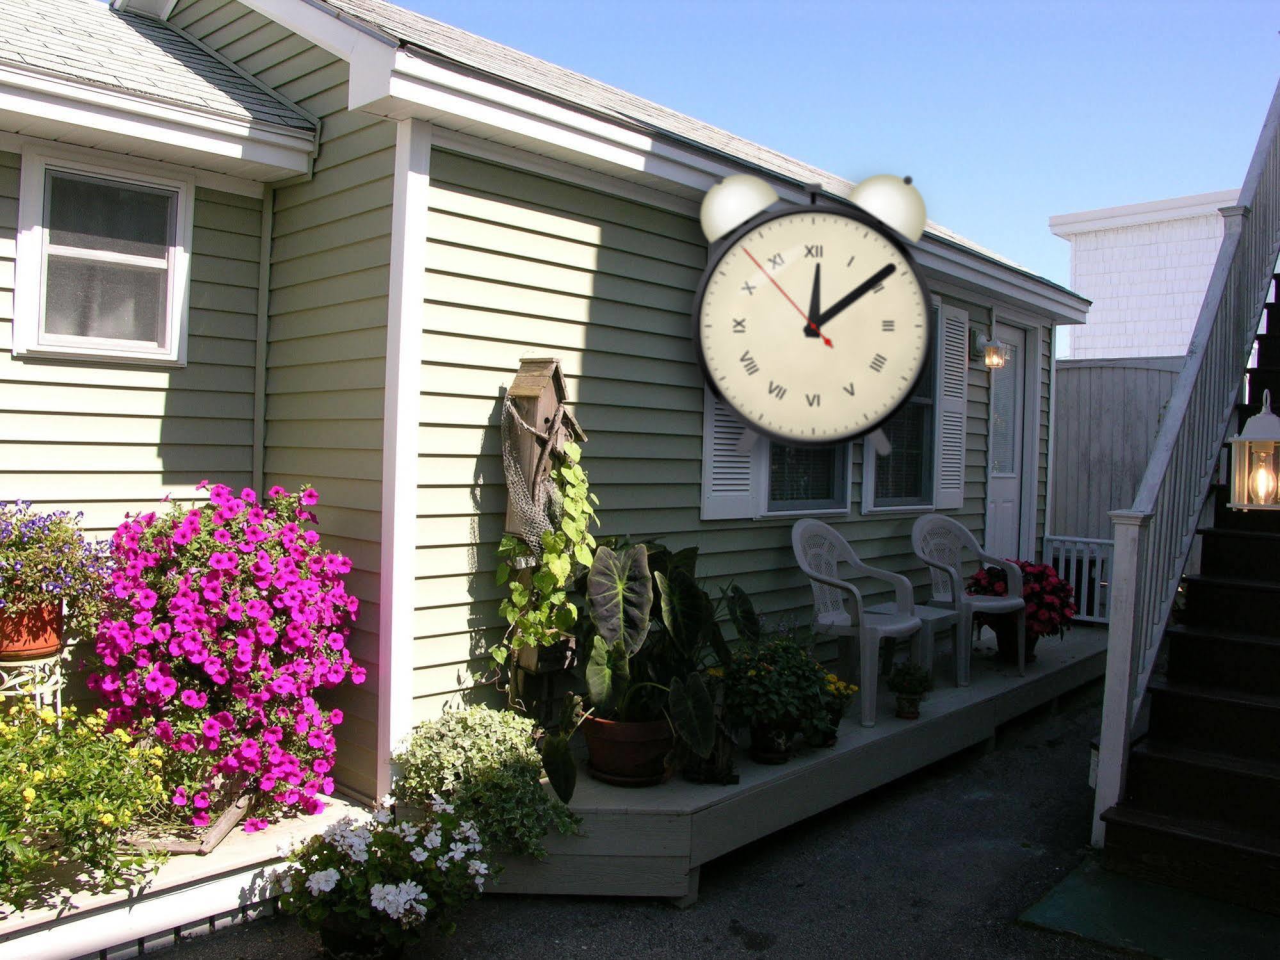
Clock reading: **12:08:53**
